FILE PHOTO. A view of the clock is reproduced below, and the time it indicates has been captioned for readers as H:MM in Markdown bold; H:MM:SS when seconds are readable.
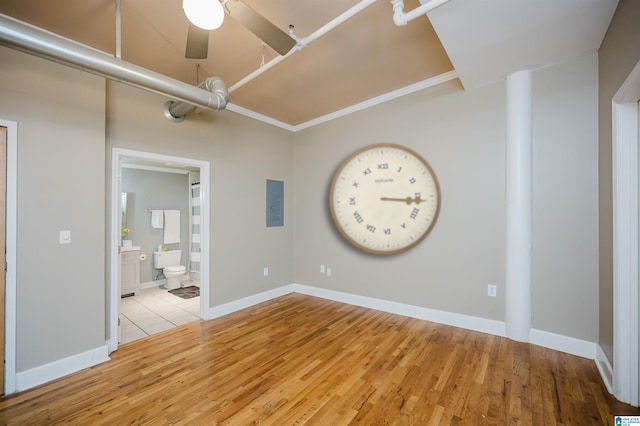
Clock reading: **3:16**
